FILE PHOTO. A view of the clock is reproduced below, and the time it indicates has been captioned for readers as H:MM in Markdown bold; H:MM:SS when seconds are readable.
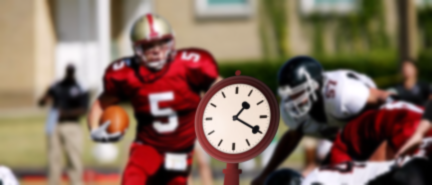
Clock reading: **1:20**
